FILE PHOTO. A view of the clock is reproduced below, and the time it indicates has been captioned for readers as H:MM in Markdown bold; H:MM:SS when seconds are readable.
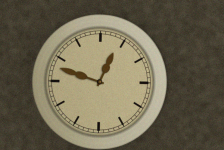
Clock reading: **12:48**
